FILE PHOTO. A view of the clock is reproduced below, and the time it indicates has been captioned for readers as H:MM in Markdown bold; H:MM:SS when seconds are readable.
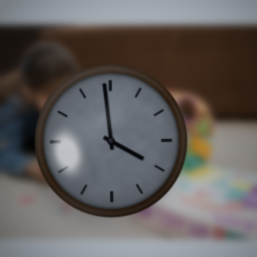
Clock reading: **3:59**
